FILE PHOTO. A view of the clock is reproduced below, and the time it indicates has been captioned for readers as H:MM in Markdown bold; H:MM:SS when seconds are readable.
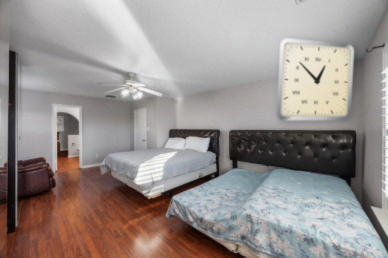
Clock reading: **12:52**
